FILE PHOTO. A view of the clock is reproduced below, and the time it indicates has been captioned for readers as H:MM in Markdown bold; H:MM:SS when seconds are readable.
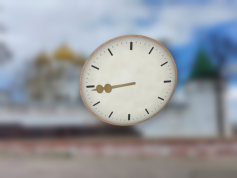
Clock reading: **8:44**
